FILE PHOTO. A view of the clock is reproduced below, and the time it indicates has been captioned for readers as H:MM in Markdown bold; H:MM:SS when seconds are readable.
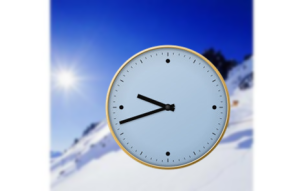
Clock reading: **9:42**
